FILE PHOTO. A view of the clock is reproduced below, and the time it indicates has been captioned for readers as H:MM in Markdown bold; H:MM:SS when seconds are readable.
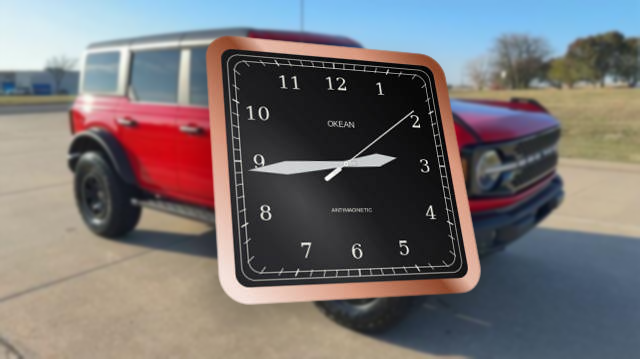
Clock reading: **2:44:09**
